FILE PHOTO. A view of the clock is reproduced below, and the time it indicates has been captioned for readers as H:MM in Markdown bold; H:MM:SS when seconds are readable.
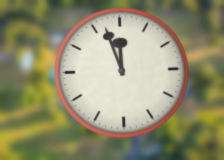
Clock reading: **11:57**
